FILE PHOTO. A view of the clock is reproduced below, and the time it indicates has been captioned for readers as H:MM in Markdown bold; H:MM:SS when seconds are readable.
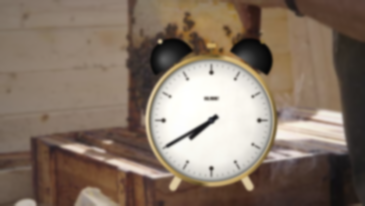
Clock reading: **7:40**
